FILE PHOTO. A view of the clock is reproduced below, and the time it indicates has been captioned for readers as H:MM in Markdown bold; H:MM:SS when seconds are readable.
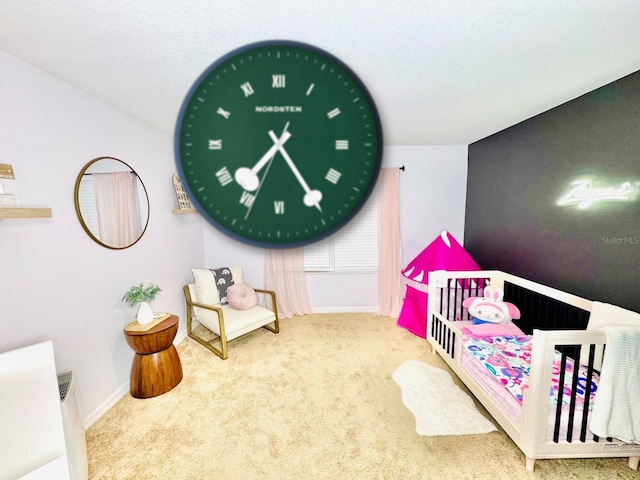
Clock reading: **7:24:34**
